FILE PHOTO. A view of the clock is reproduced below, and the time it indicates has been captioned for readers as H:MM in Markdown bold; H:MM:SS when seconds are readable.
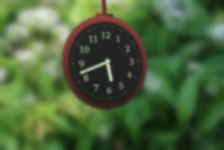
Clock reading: **5:42**
